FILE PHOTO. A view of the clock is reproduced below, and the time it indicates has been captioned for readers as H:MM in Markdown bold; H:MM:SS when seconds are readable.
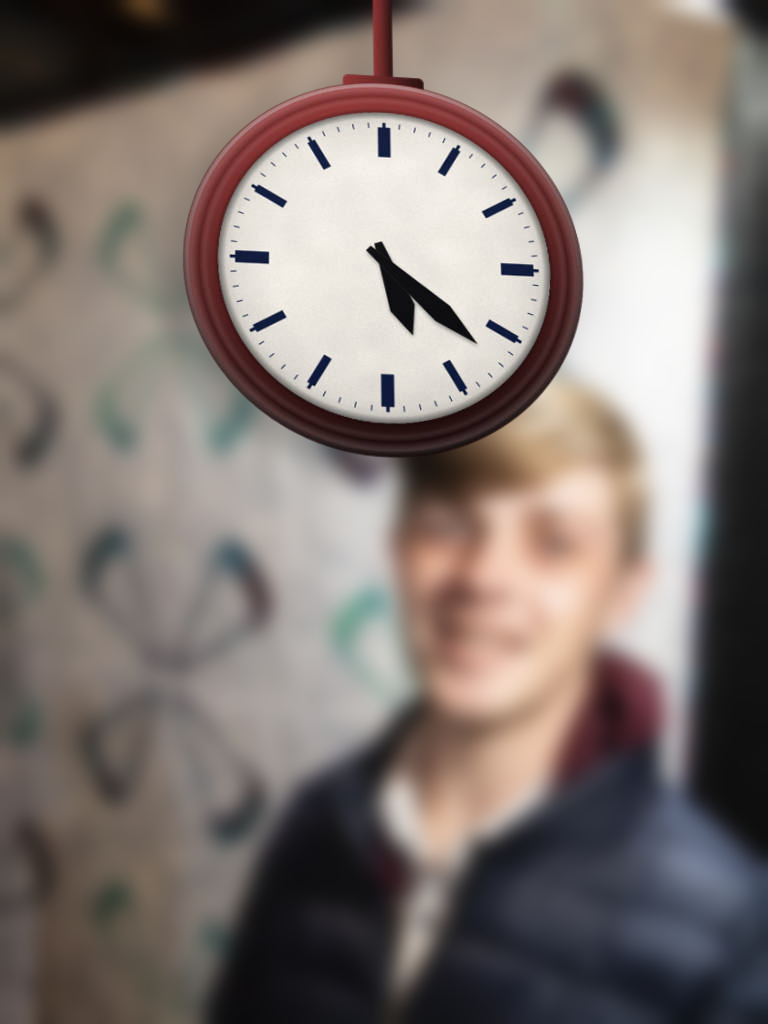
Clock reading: **5:22**
